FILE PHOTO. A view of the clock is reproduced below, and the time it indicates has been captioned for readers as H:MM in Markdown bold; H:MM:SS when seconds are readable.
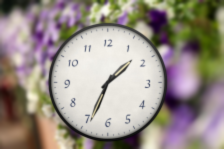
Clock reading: **1:34**
